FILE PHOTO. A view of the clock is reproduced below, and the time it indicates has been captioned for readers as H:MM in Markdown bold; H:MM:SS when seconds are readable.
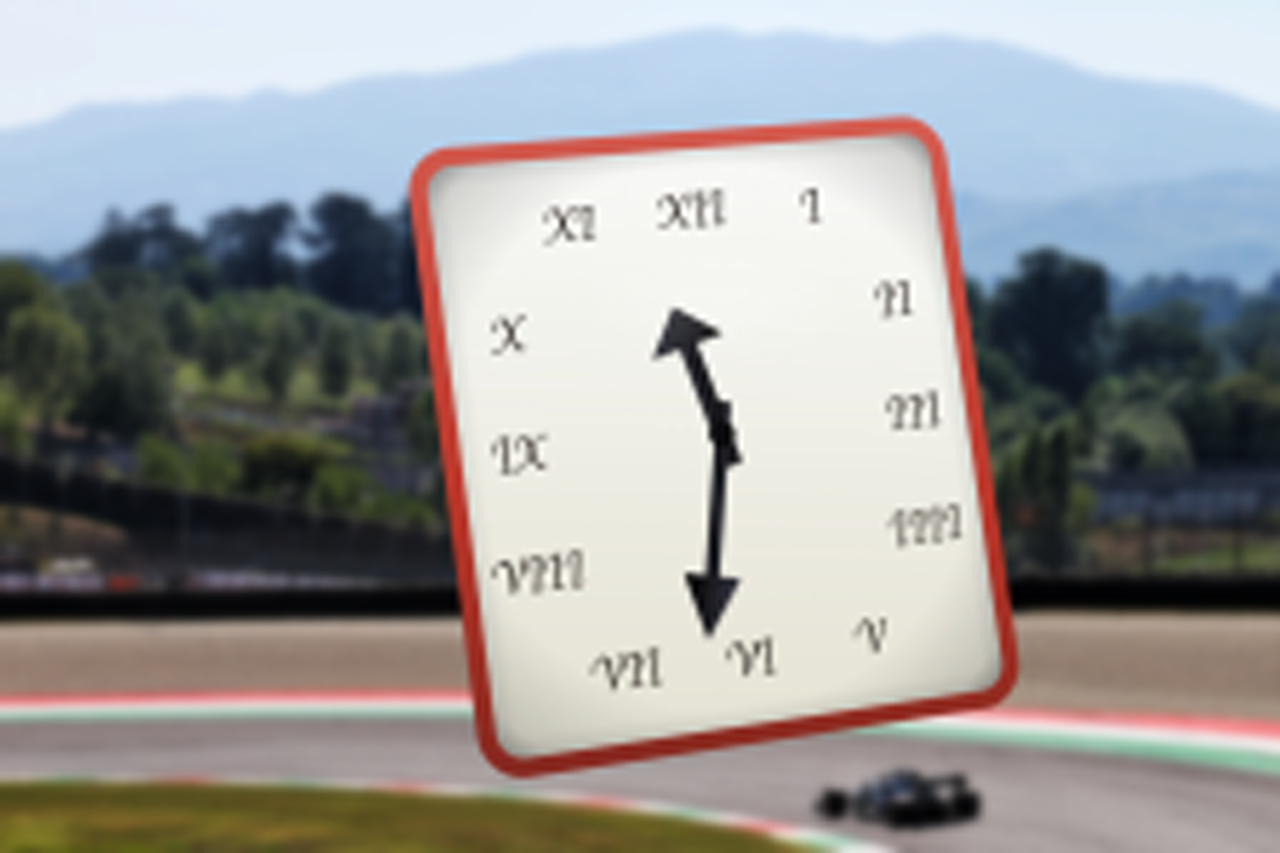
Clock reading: **11:32**
